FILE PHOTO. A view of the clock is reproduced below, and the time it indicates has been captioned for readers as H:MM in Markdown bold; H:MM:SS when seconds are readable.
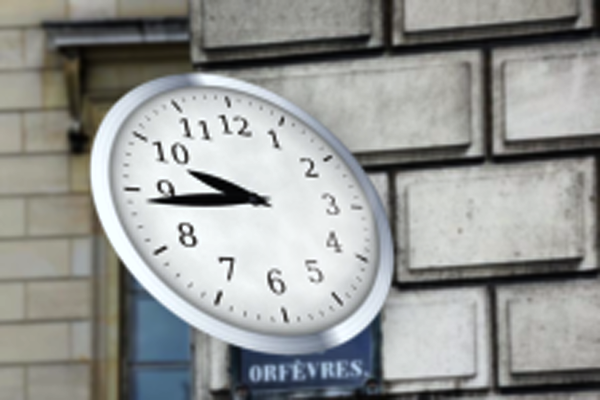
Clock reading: **9:44**
